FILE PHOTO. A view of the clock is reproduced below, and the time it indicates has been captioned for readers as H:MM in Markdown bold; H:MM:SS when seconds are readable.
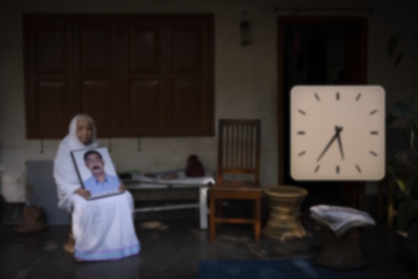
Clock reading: **5:36**
